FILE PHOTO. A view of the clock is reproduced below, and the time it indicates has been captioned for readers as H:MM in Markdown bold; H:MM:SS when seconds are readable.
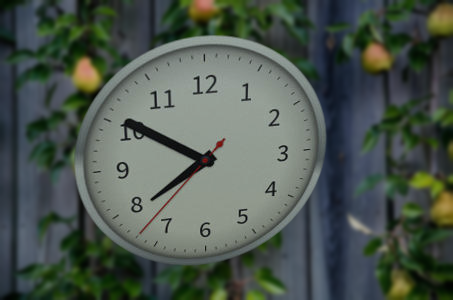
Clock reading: **7:50:37**
